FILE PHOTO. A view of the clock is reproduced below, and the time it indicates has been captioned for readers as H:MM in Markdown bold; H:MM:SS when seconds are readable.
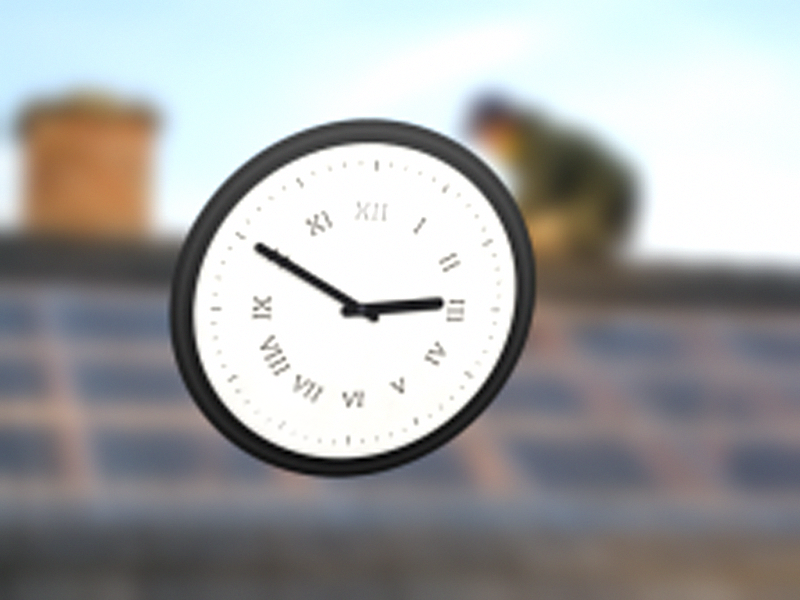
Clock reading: **2:50**
